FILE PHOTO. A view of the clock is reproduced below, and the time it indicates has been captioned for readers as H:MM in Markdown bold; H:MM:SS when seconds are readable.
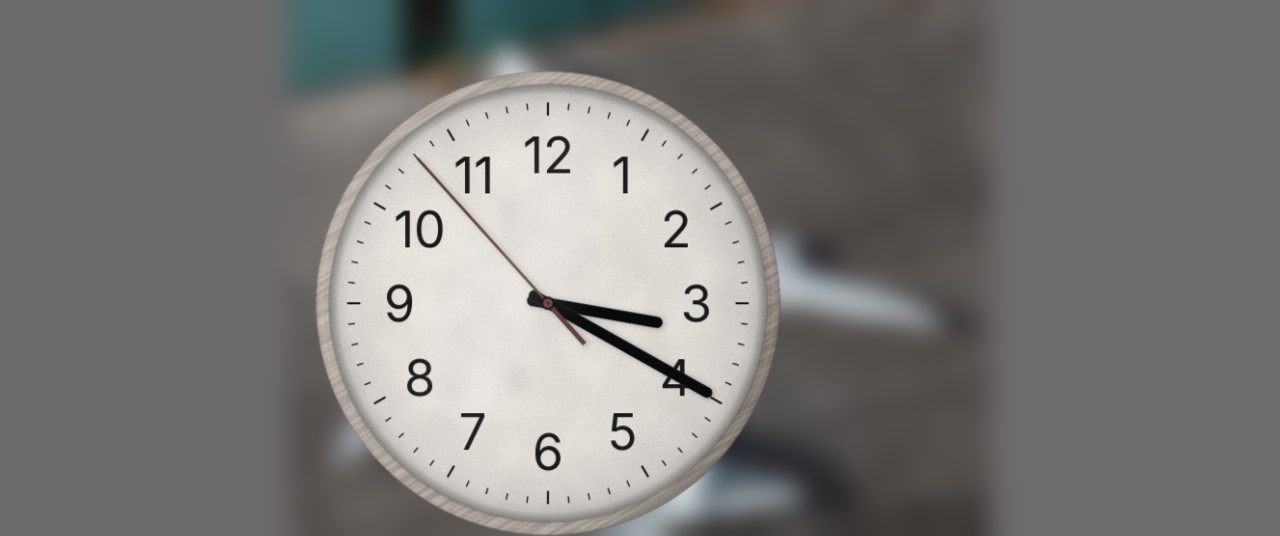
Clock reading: **3:19:53**
